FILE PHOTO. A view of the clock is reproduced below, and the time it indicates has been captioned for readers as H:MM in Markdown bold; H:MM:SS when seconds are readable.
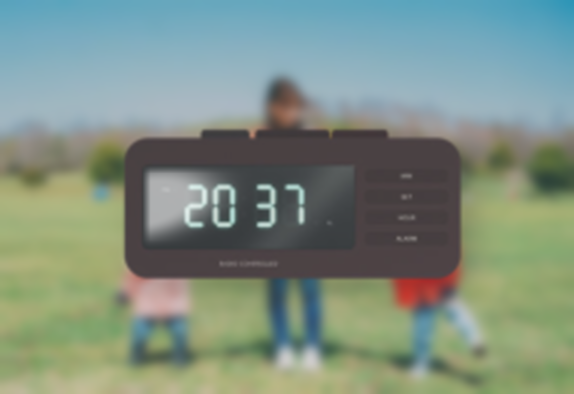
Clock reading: **20:37**
